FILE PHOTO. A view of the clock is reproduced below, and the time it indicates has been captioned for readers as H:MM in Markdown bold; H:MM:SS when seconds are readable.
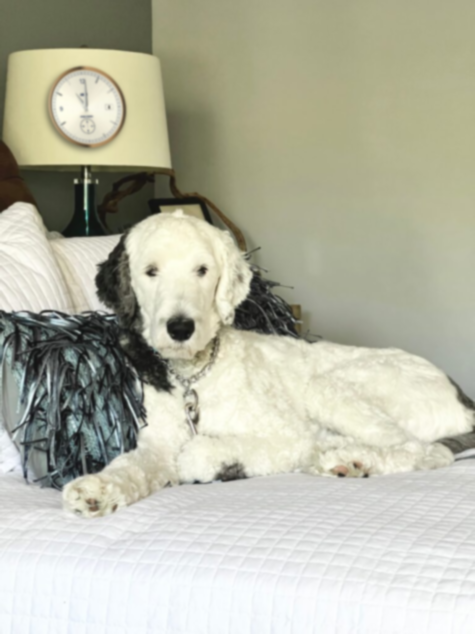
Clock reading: **11:01**
